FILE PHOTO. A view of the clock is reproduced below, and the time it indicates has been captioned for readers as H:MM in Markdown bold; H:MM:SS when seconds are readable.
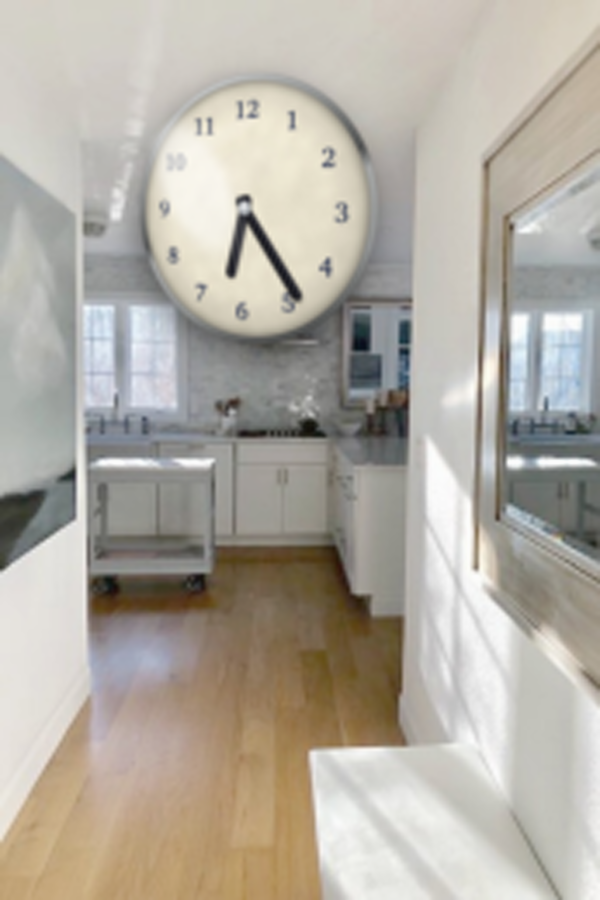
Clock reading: **6:24**
